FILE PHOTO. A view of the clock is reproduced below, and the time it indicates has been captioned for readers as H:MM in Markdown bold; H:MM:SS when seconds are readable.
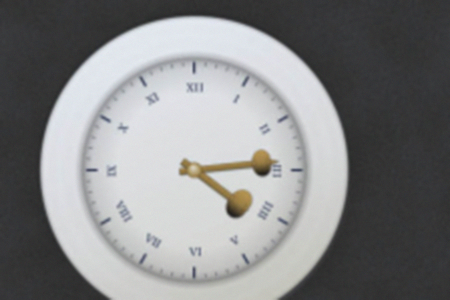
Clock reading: **4:14**
